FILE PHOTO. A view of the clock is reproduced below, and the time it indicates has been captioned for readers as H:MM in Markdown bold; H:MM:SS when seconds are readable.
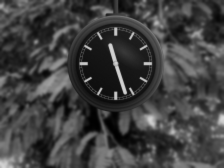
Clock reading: **11:27**
